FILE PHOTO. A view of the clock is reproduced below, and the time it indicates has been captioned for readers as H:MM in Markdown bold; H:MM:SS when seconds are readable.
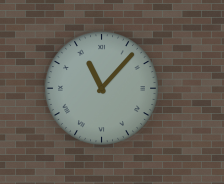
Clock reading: **11:07**
